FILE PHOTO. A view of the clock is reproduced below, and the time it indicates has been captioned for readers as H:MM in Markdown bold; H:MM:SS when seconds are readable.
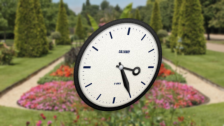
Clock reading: **3:25**
